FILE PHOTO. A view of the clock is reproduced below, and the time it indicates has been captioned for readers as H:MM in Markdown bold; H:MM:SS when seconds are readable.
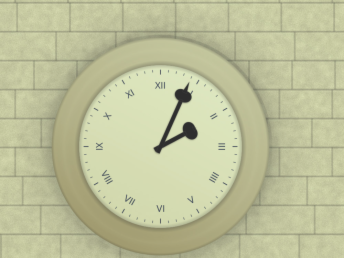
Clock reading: **2:04**
